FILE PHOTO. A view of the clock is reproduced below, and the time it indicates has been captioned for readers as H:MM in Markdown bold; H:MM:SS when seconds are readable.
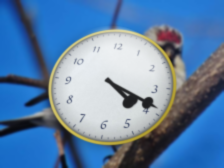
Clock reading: **4:19**
